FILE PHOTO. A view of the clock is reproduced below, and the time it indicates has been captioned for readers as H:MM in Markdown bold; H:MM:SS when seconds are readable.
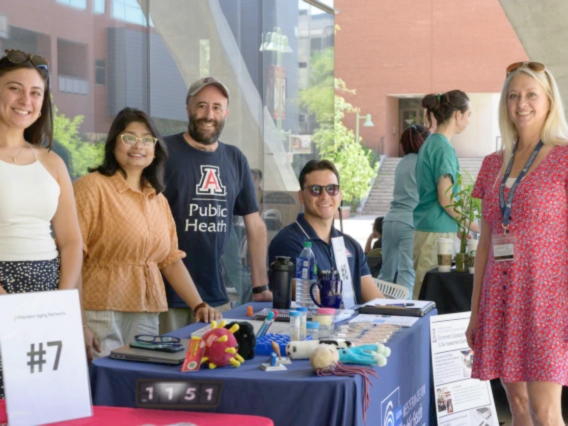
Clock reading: **11:51**
